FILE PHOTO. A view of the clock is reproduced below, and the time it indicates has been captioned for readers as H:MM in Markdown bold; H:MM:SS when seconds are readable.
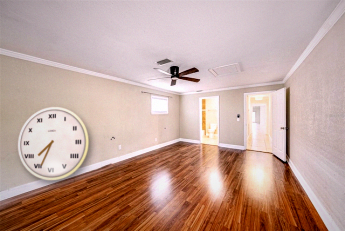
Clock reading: **7:34**
